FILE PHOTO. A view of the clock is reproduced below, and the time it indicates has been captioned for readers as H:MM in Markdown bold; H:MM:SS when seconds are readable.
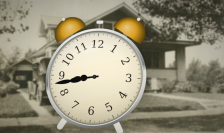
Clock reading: **8:43**
